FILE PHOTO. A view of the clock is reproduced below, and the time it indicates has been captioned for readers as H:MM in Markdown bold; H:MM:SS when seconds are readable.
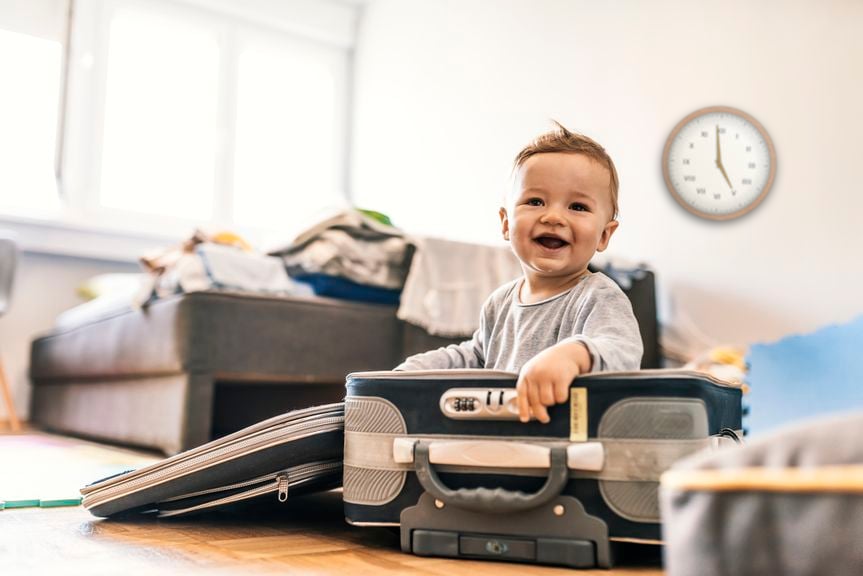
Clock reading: **4:59**
